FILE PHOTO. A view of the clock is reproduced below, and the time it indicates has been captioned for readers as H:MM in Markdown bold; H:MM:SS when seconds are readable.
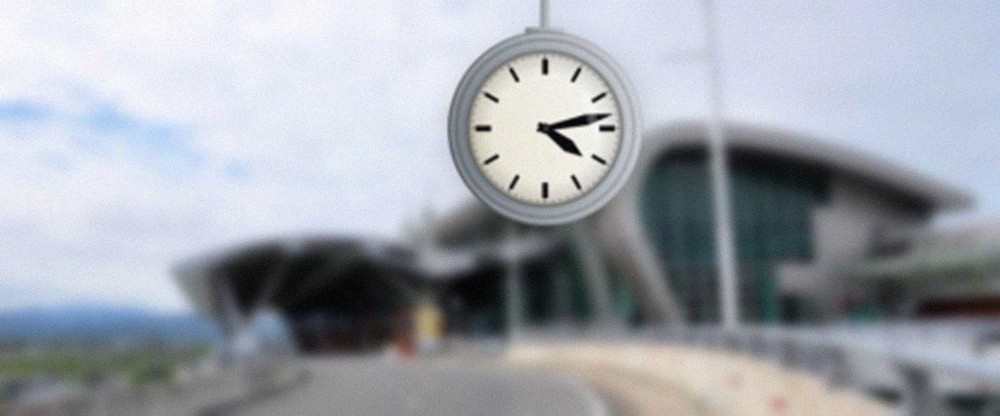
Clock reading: **4:13**
